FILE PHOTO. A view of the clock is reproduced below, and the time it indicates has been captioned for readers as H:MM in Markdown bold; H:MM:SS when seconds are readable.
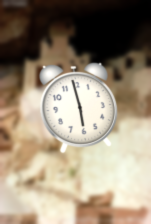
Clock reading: **5:59**
